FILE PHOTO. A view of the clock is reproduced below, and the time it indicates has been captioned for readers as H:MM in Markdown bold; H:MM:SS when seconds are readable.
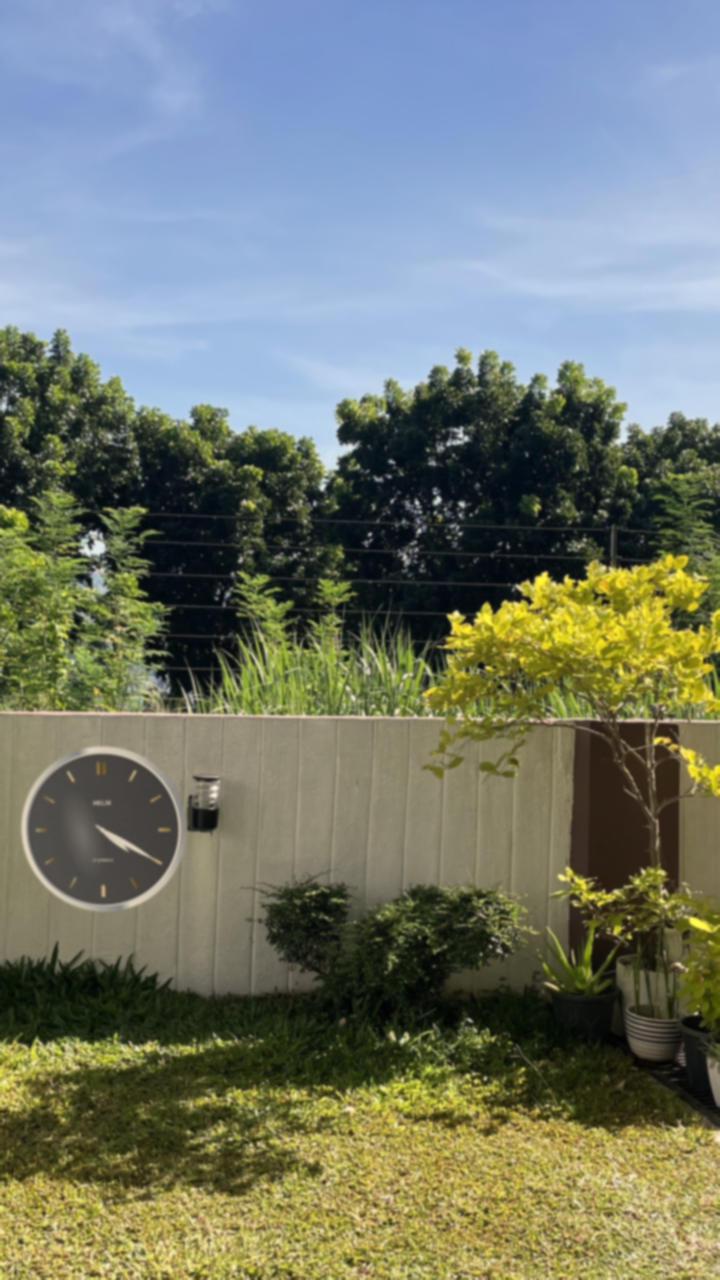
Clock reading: **4:20**
